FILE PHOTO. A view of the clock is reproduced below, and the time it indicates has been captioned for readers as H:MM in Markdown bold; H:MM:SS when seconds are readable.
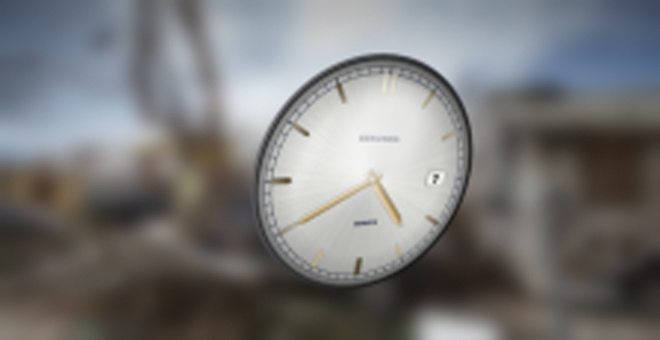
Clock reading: **4:40**
